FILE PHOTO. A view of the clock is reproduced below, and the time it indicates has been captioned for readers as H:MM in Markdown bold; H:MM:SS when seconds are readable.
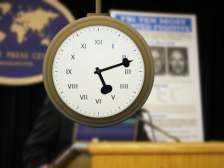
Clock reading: **5:12**
